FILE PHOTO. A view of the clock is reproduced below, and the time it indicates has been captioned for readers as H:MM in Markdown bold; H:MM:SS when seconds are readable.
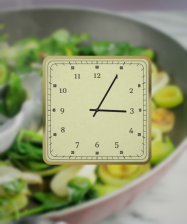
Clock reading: **3:05**
